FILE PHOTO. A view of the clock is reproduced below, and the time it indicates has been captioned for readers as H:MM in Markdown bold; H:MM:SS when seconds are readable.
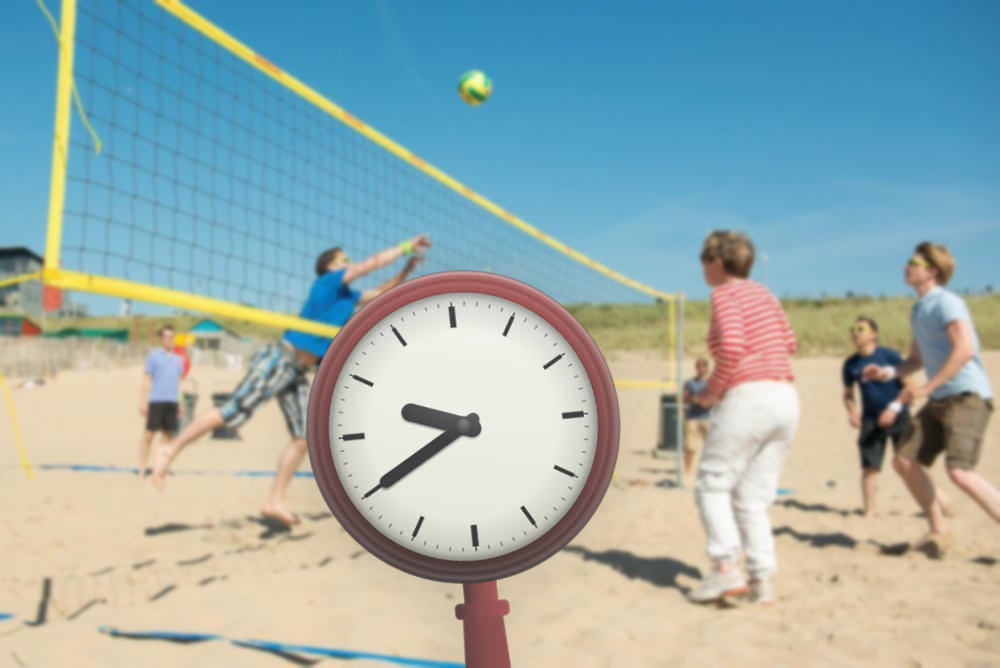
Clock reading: **9:40**
